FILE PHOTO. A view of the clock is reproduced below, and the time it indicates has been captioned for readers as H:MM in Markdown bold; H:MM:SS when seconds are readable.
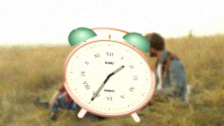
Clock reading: **1:35**
